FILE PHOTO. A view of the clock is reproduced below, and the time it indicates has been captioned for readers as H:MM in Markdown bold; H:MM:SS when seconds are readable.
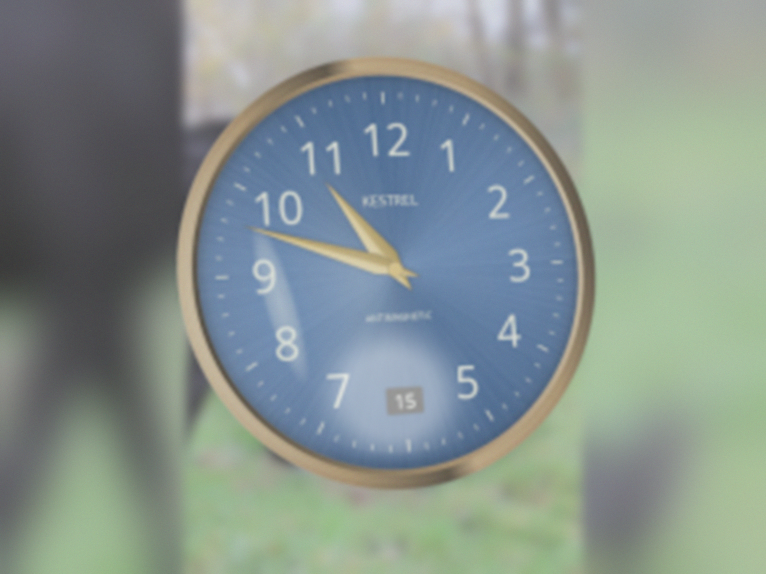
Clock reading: **10:48**
